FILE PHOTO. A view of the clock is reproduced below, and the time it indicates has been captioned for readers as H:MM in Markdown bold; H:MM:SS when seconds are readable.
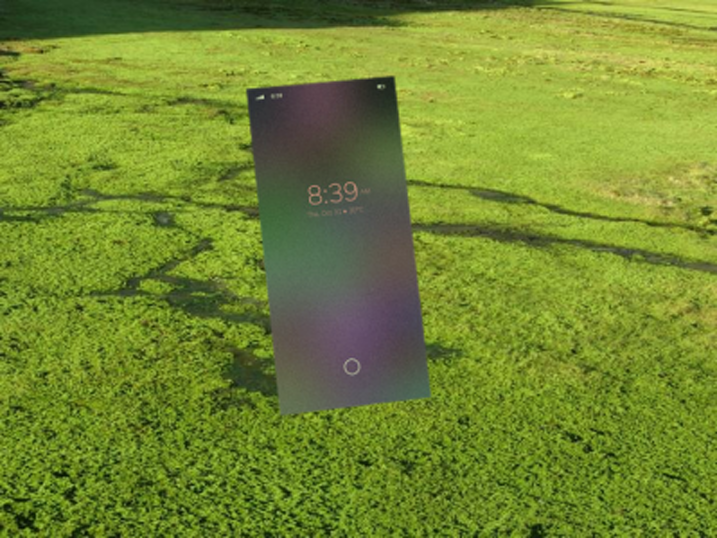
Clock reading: **8:39**
